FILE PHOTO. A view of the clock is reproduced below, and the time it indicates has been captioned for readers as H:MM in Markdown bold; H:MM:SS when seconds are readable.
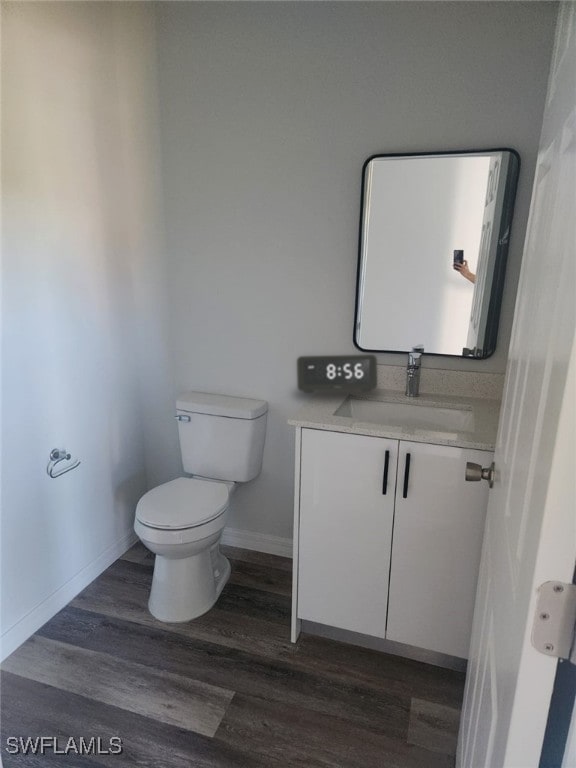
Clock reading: **8:56**
